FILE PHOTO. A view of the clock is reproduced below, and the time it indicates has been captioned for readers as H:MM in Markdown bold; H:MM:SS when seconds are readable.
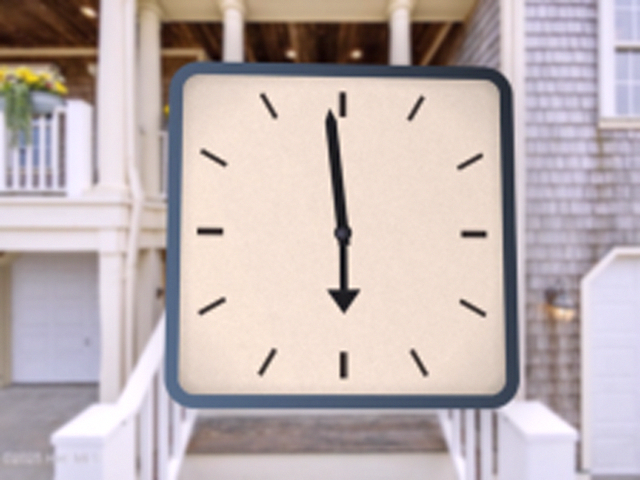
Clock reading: **5:59**
